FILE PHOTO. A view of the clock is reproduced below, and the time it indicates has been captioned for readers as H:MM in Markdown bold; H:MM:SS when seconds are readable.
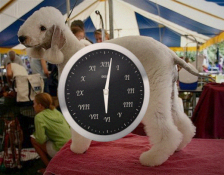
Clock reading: **6:02**
